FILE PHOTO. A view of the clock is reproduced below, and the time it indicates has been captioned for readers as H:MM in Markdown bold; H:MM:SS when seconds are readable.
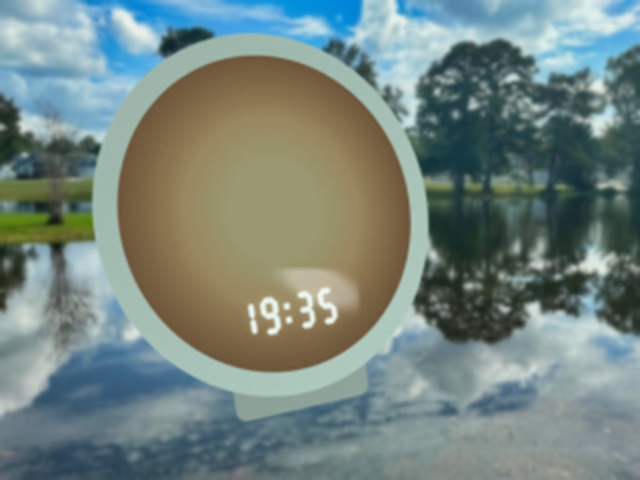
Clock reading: **19:35**
